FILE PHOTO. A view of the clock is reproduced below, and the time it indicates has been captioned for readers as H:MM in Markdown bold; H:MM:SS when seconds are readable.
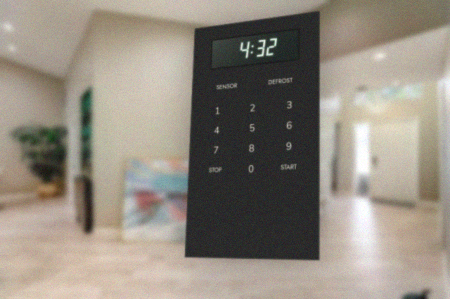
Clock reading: **4:32**
